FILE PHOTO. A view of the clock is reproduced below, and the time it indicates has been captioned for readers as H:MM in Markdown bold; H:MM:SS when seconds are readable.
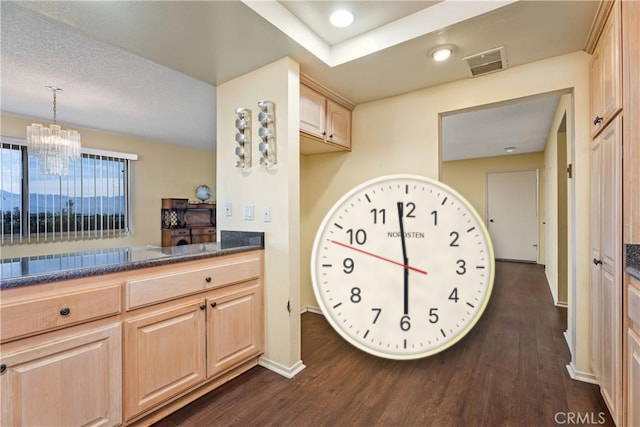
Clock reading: **5:58:48**
